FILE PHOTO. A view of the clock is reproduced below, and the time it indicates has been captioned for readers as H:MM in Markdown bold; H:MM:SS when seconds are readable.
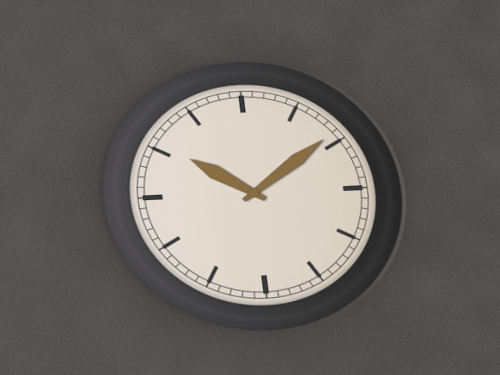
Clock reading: **10:09**
